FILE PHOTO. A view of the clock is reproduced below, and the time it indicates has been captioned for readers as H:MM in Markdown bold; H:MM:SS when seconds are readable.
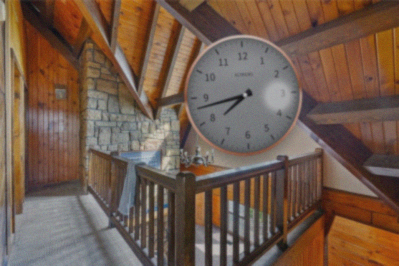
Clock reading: **7:43**
